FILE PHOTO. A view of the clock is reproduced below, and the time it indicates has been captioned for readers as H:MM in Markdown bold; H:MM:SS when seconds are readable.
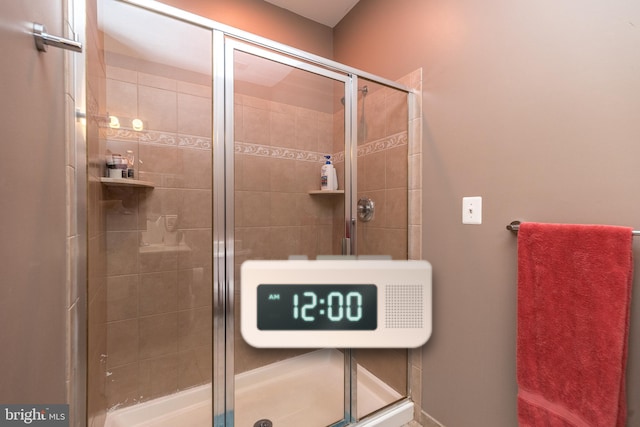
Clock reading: **12:00**
